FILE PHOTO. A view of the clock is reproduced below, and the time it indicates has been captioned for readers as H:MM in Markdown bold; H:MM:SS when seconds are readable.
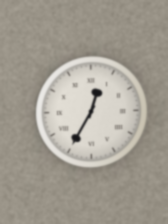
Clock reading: **12:35**
